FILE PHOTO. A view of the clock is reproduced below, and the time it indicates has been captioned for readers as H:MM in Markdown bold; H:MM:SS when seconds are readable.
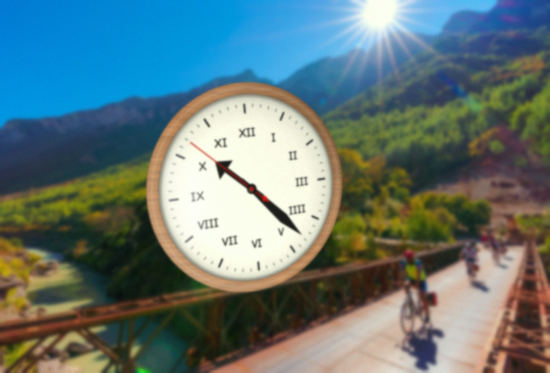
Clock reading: **10:22:52**
